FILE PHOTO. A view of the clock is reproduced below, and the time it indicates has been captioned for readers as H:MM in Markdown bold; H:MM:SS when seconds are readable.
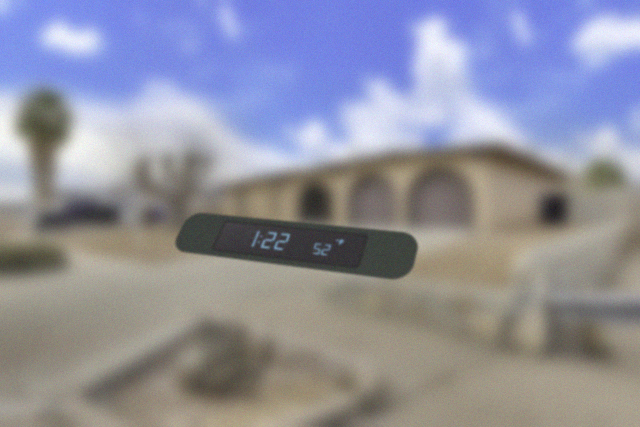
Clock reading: **1:22**
